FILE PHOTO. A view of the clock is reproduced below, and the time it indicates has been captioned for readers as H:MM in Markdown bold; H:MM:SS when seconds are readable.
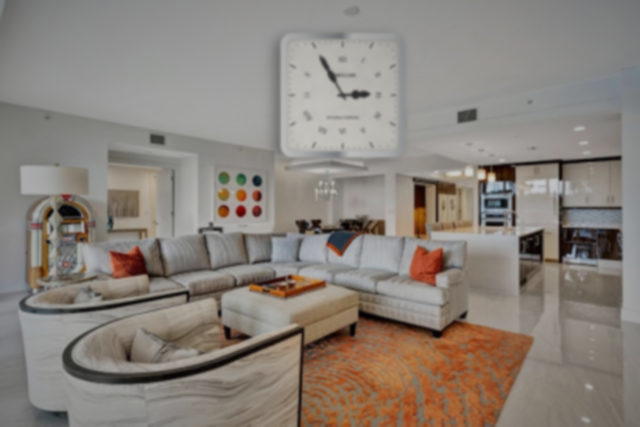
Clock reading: **2:55**
